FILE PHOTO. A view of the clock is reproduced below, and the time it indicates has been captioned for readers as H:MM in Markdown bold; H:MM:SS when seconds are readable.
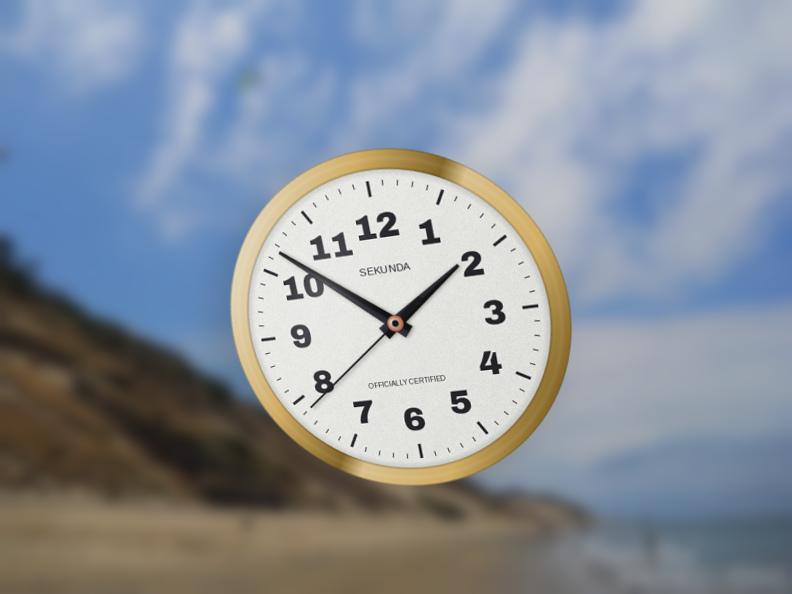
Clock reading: **1:51:39**
